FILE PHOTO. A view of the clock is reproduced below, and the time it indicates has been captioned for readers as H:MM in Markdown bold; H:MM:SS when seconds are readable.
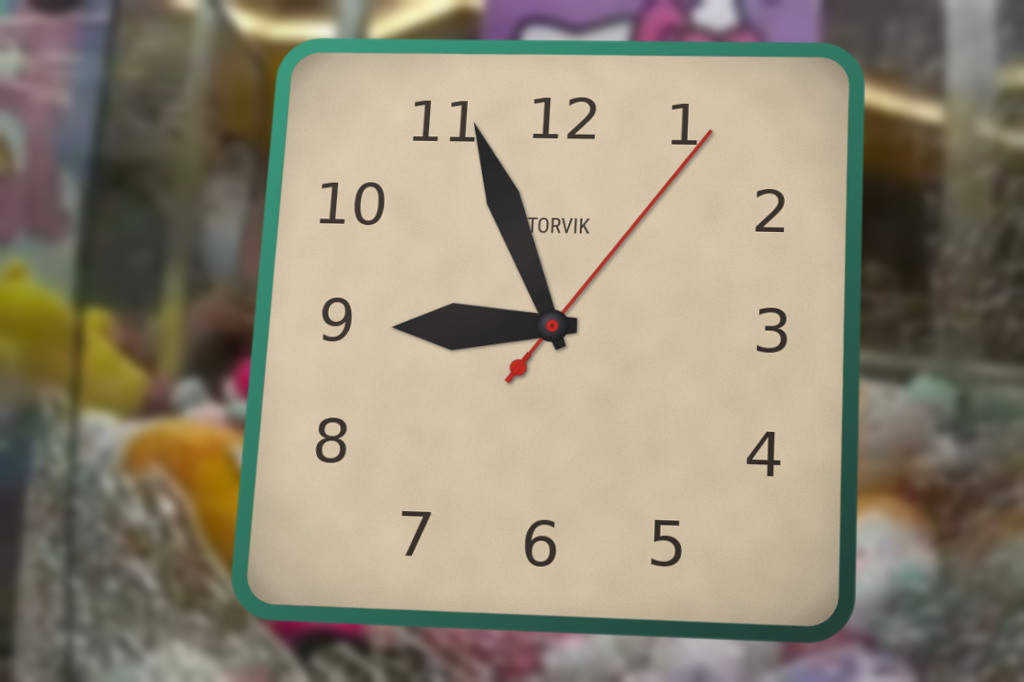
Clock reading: **8:56:06**
